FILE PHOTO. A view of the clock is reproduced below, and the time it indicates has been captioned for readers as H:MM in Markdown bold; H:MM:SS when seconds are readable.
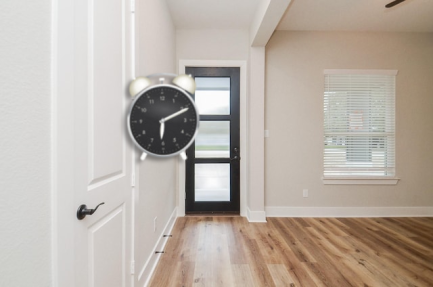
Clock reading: **6:11**
